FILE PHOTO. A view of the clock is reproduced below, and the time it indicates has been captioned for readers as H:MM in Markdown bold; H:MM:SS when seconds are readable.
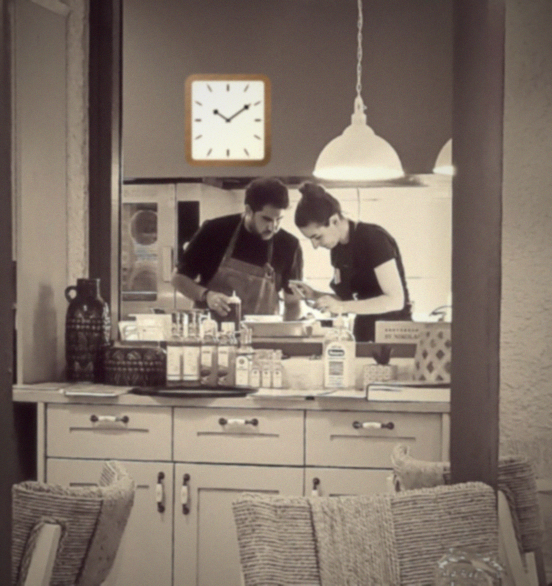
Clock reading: **10:09**
